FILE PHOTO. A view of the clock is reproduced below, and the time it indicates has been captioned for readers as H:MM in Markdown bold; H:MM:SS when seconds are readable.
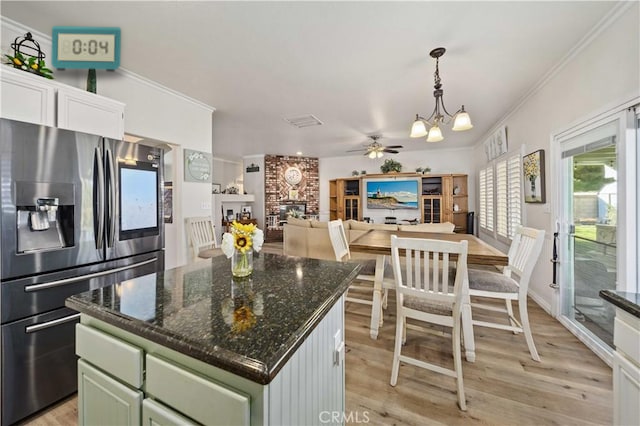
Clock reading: **0:04**
